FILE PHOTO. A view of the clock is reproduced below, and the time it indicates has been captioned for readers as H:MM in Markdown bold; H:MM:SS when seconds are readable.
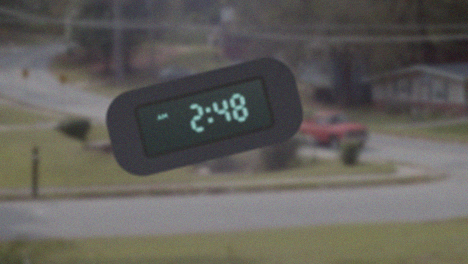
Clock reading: **2:48**
